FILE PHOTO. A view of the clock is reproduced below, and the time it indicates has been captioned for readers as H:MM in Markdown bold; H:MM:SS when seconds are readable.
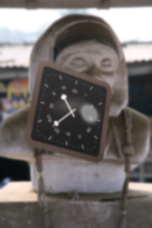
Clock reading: **10:37**
